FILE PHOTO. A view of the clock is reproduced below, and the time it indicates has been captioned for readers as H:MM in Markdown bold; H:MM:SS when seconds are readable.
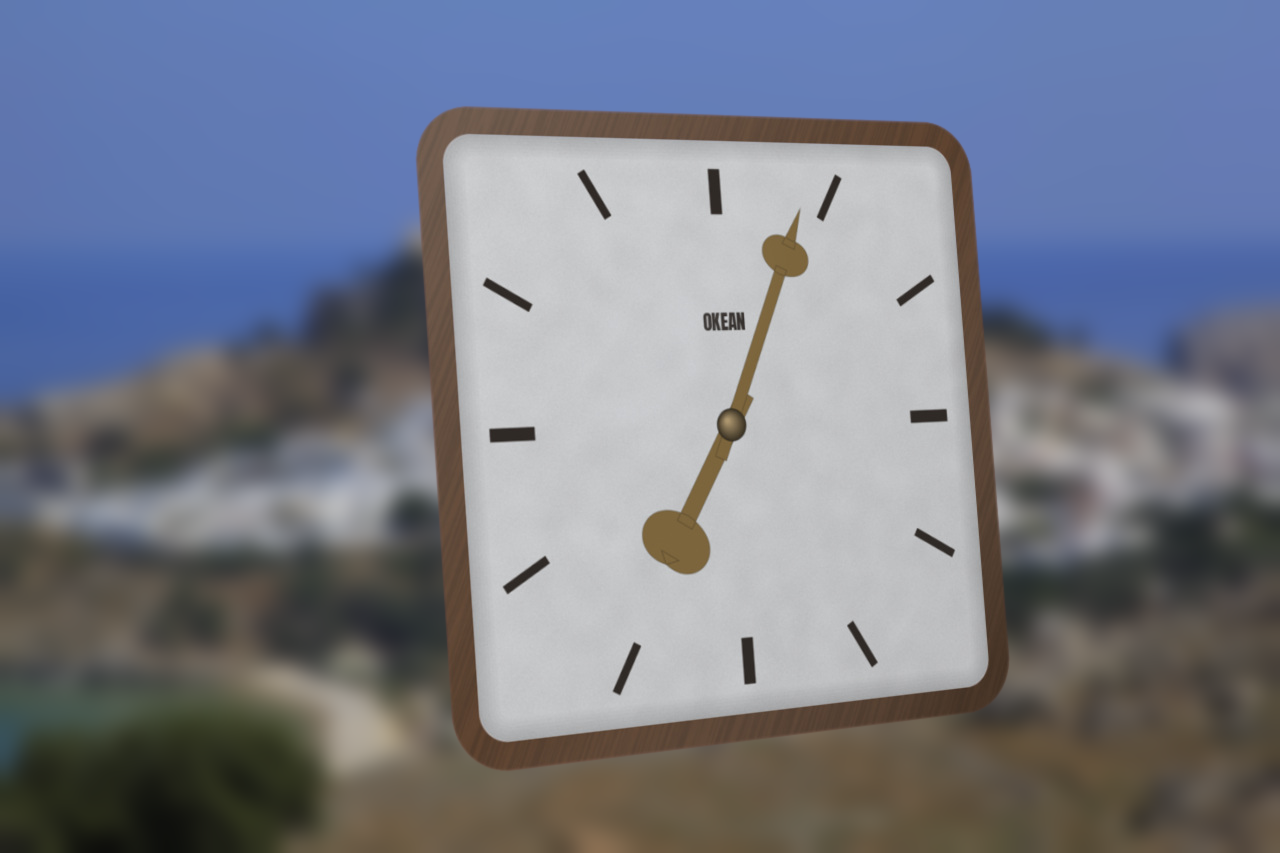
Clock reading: **7:04**
